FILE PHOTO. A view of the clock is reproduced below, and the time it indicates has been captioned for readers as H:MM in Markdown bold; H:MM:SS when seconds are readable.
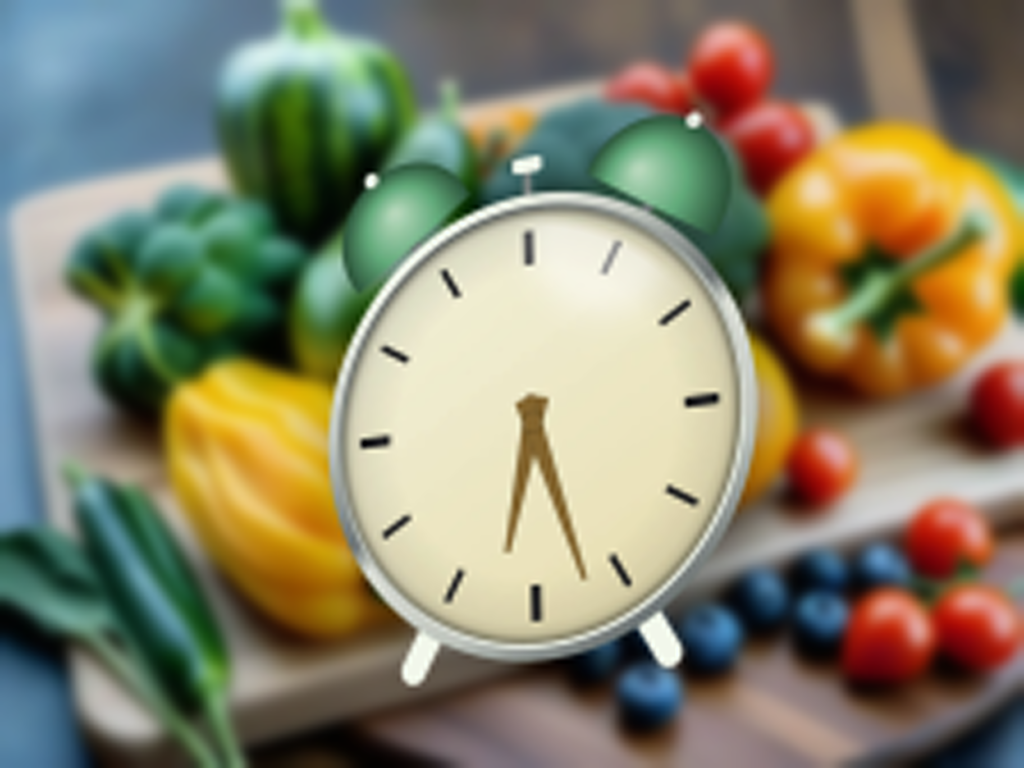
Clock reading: **6:27**
